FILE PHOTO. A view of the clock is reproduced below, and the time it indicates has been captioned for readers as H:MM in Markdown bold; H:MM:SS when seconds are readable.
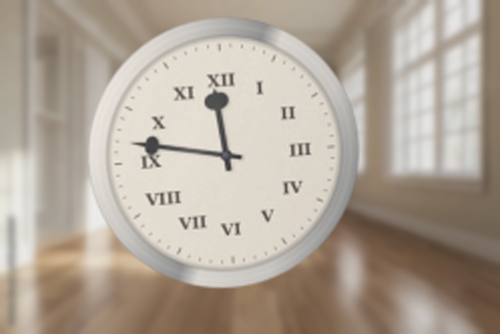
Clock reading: **11:47**
